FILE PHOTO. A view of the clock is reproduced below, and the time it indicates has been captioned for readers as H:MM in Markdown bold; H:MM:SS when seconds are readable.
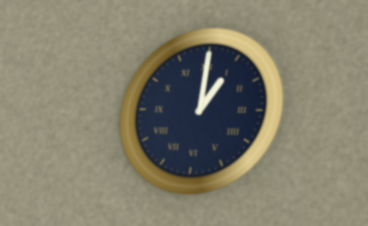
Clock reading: **1:00**
